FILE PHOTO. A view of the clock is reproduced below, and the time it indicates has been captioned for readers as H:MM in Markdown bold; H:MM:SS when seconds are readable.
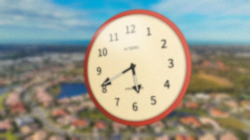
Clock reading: **5:41**
